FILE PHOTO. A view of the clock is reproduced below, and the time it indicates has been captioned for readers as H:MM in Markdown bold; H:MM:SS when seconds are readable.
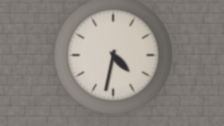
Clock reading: **4:32**
